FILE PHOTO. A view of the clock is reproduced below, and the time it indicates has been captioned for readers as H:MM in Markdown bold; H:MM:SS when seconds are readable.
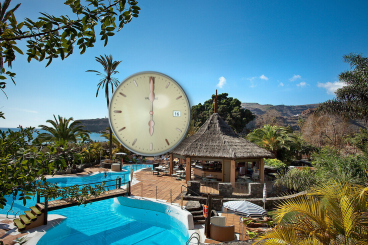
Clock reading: **6:00**
